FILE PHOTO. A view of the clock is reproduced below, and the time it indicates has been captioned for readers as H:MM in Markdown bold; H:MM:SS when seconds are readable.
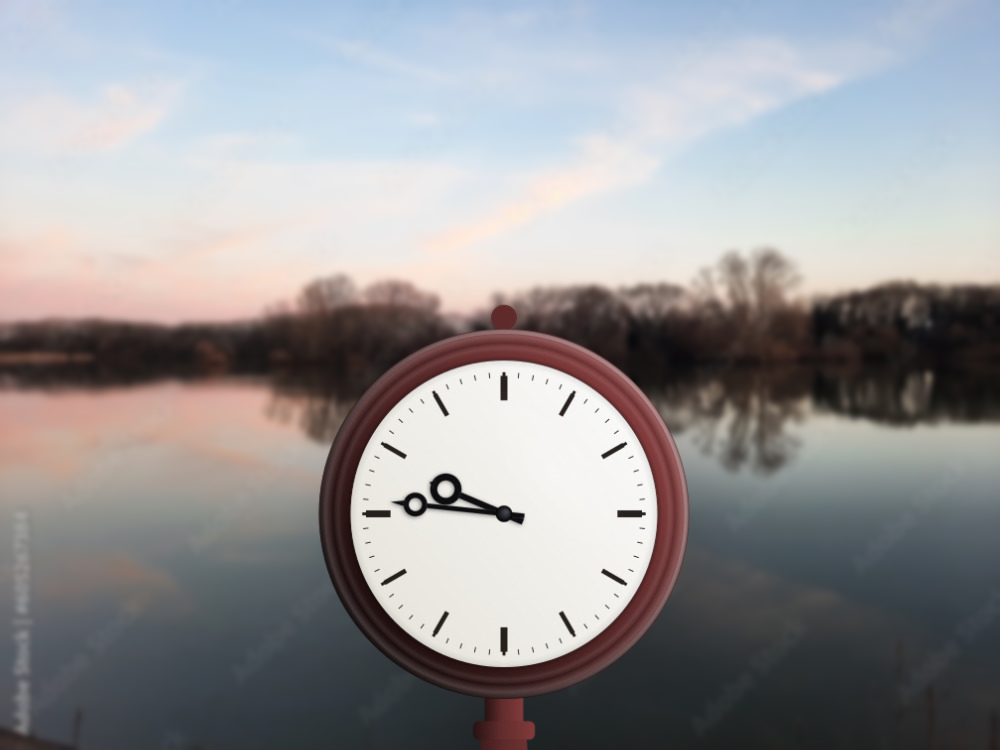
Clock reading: **9:46**
